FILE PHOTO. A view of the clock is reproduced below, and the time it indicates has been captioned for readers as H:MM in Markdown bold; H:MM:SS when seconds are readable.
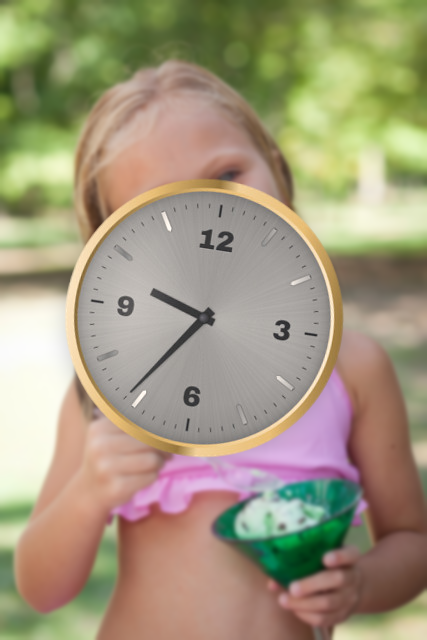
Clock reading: **9:36**
